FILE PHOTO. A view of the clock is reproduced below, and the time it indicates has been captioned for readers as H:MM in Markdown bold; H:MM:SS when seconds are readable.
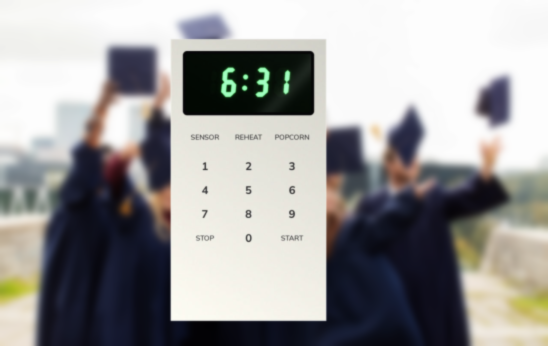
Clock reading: **6:31**
